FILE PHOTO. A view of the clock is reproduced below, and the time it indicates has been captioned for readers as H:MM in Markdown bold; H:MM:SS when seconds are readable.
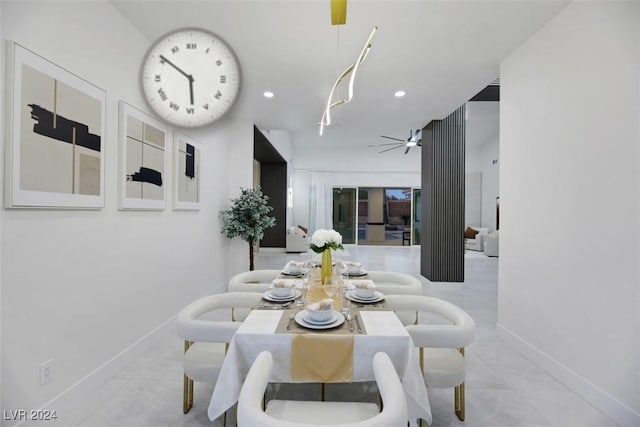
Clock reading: **5:51**
